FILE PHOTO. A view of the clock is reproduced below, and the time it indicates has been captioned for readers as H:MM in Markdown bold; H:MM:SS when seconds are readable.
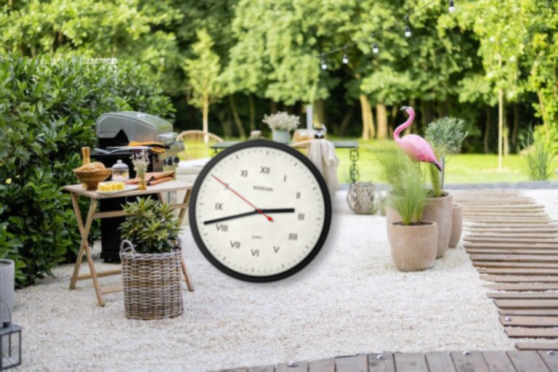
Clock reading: **2:41:50**
